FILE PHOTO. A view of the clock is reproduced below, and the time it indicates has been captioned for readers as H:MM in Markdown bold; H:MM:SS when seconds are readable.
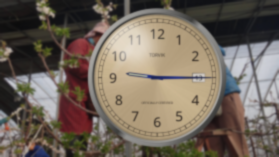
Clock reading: **9:15**
